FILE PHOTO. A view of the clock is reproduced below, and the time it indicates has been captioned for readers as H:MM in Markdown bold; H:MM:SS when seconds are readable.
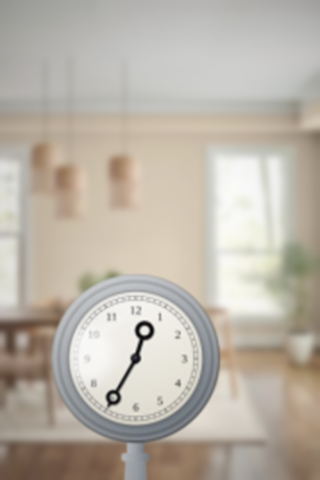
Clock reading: **12:35**
